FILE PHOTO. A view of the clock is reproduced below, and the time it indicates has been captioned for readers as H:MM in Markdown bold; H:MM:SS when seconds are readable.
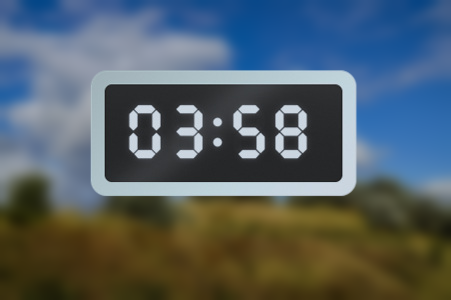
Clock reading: **3:58**
